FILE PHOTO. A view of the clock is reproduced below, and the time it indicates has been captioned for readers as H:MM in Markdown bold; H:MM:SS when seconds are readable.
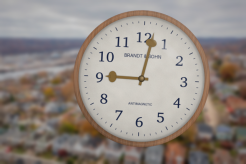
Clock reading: **9:02**
